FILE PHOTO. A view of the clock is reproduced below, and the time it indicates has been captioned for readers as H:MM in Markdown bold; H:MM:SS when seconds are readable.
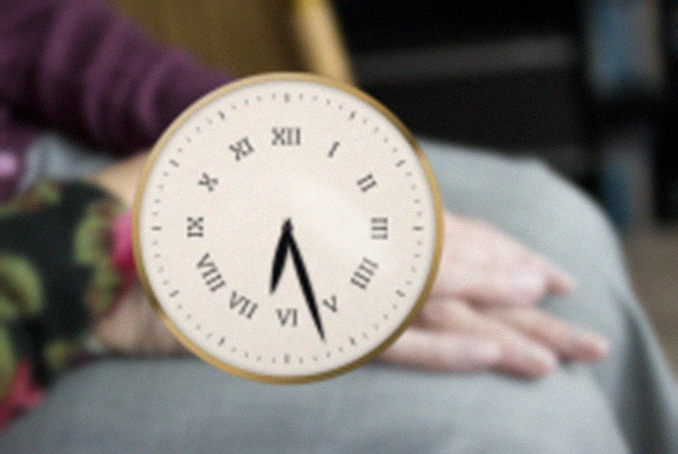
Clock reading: **6:27**
